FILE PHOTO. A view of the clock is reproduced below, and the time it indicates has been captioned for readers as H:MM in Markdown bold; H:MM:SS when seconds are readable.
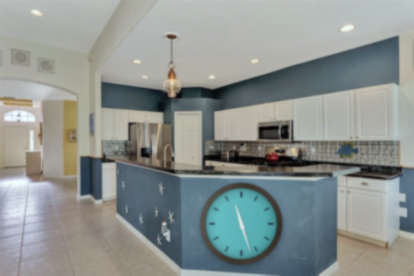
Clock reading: **11:27**
